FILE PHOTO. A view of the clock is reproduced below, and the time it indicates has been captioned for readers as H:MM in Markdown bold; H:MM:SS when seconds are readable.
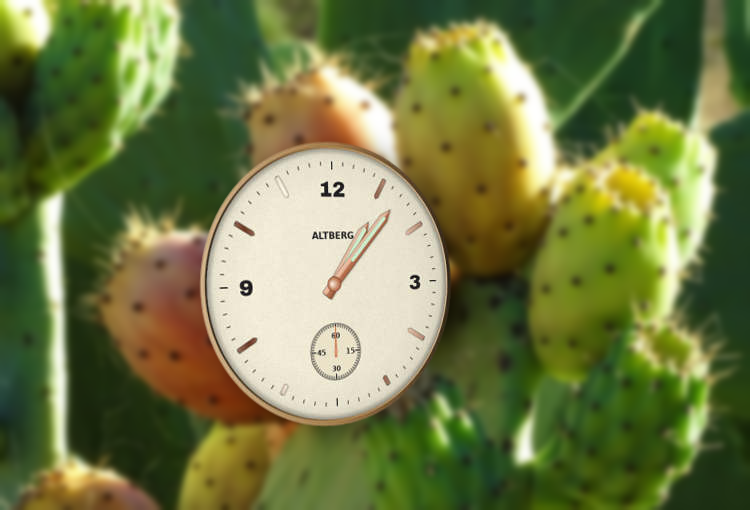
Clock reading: **1:07**
